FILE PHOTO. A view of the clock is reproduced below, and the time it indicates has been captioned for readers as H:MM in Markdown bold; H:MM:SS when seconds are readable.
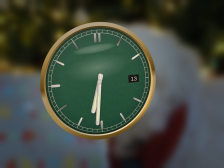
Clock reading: **6:31**
